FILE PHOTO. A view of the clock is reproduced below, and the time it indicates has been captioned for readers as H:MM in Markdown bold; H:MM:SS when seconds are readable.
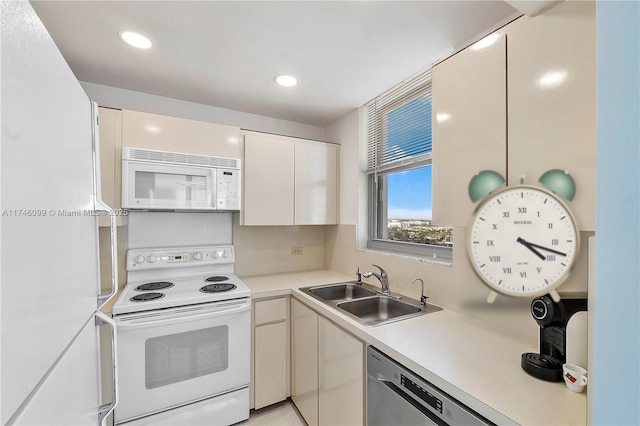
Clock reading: **4:18**
